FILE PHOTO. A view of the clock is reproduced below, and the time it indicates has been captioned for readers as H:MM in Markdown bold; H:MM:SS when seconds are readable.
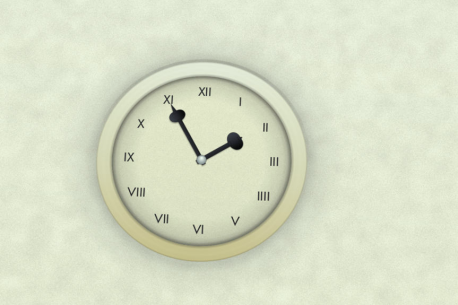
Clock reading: **1:55**
